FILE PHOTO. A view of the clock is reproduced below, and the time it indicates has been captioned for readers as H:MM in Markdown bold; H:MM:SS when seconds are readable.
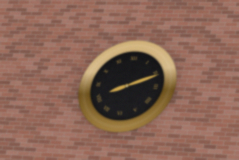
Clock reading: **8:11**
